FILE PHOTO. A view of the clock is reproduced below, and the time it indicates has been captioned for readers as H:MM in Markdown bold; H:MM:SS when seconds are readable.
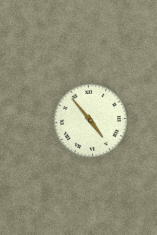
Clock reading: **4:54**
